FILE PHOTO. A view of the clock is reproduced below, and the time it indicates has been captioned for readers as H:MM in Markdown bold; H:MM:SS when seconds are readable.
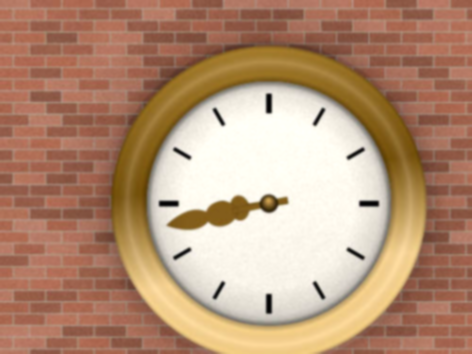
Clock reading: **8:43**
